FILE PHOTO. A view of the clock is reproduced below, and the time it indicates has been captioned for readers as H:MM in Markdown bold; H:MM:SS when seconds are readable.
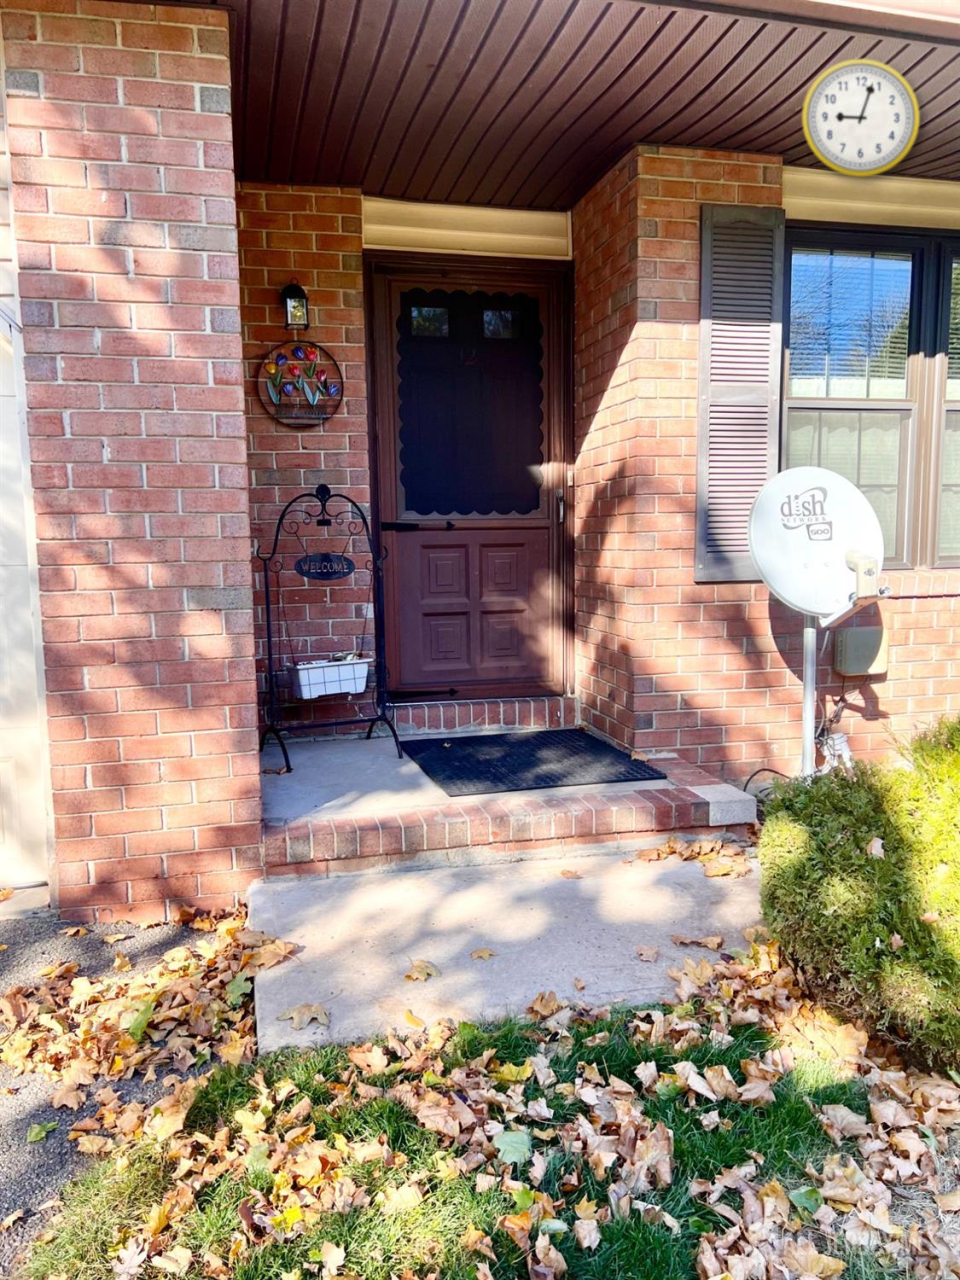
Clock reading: **9:03**
